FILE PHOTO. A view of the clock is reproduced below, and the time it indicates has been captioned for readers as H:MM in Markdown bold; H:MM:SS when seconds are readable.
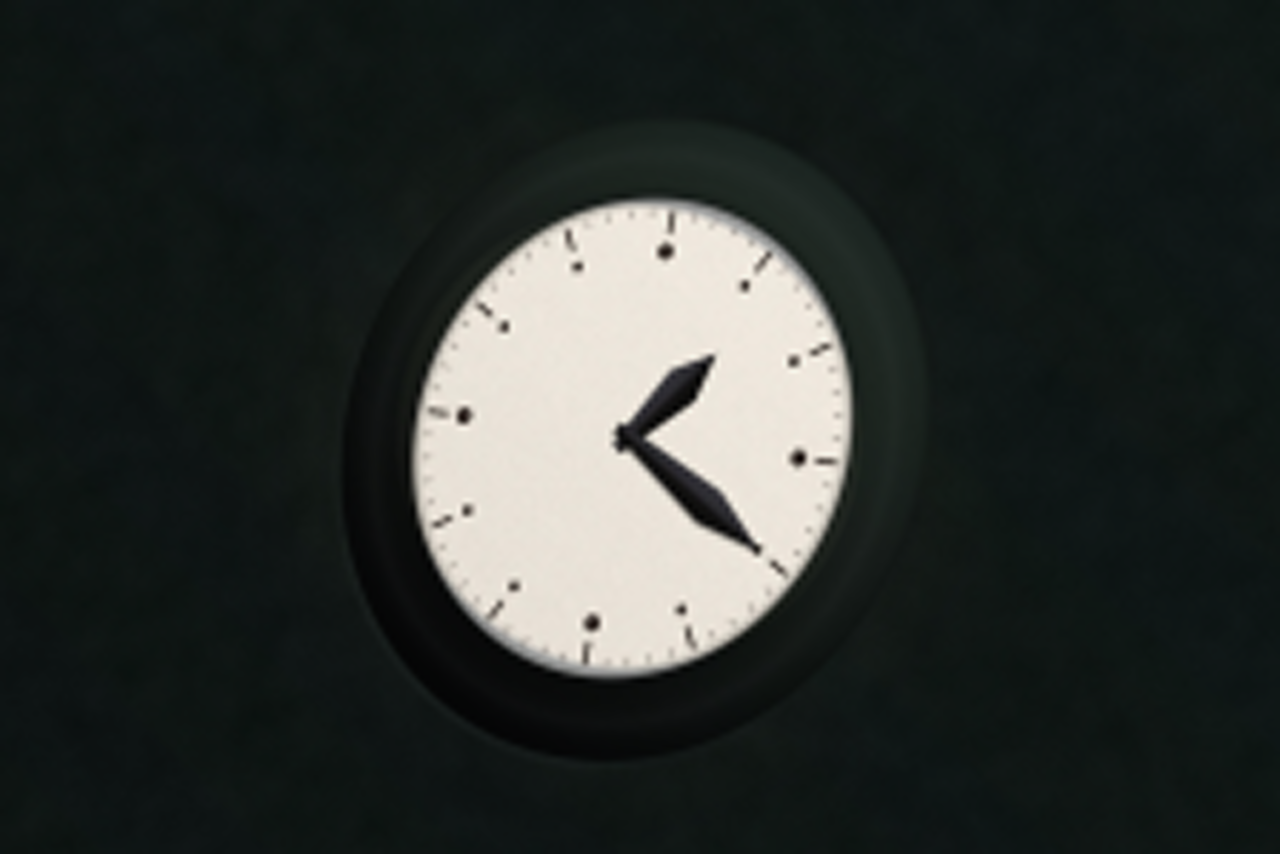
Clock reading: **1:20**
